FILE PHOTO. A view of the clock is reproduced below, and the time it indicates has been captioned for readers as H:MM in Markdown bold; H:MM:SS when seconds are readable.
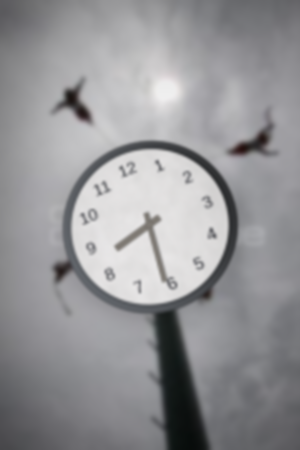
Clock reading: **8:31**
